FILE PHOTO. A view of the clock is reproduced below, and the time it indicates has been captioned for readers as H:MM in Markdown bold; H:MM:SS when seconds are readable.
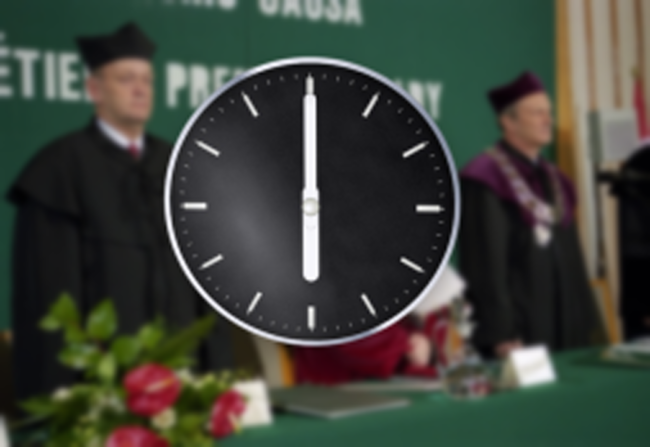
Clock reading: **6:00**
